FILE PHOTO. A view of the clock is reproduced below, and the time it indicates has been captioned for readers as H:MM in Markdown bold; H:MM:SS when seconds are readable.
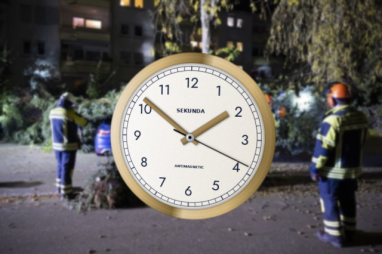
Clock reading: **1:51:19**
